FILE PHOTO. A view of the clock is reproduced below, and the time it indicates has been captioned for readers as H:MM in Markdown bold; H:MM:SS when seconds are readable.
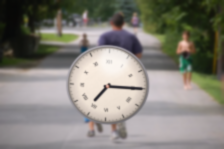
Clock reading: **7:15**
